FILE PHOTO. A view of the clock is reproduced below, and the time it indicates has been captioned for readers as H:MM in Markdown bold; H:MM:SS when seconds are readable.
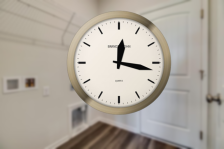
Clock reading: **12:17**
